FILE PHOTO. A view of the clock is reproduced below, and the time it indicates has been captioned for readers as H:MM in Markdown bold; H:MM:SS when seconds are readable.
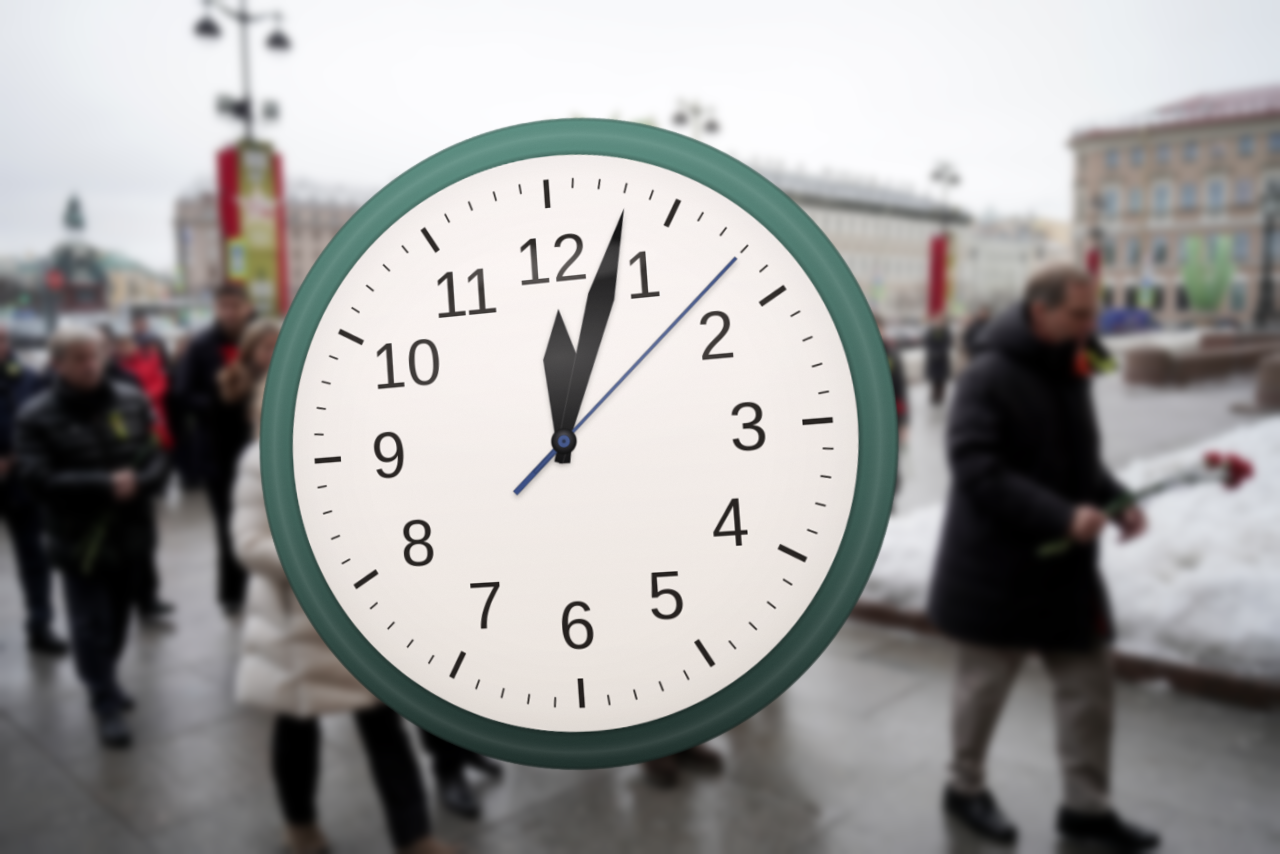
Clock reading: **12:03:08**
